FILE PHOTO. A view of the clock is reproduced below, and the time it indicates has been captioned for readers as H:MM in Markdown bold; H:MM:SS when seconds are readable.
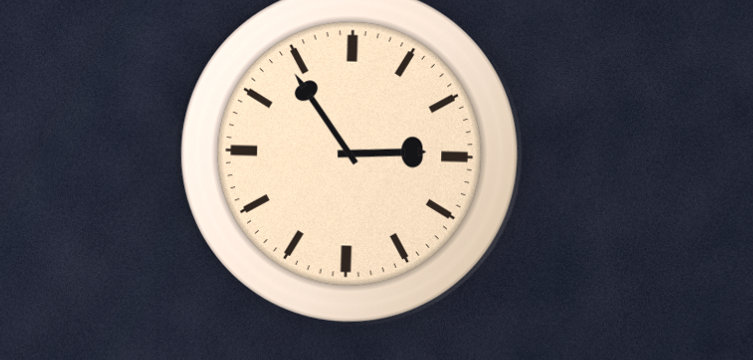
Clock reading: **2:54**
